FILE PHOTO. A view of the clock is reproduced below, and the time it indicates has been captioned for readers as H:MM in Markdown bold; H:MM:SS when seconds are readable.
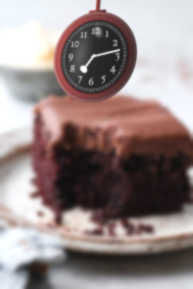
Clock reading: **7:13**
